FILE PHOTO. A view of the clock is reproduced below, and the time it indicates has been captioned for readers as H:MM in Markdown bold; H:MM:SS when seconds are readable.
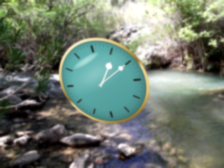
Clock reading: **1:10**
